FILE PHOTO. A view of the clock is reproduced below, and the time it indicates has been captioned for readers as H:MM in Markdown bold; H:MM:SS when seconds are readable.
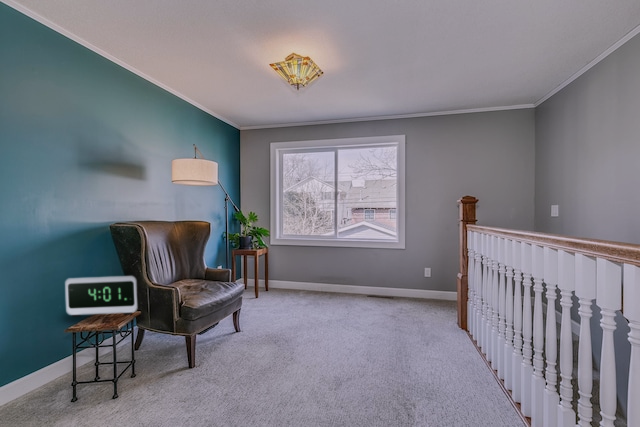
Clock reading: **4:01**
